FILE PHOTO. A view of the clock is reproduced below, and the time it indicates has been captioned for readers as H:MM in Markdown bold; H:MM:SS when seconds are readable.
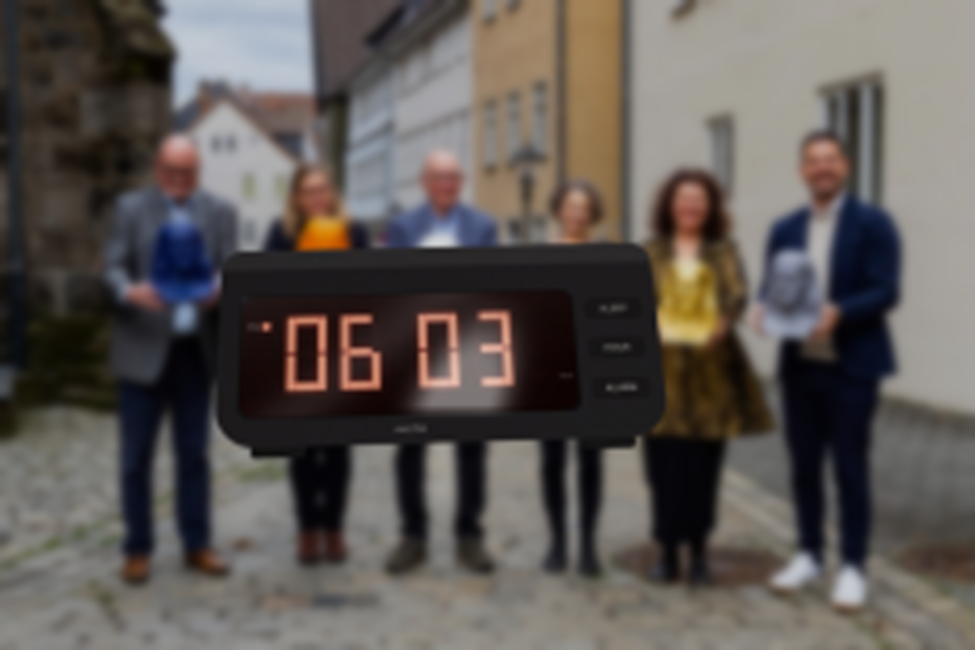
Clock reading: **6:03**
